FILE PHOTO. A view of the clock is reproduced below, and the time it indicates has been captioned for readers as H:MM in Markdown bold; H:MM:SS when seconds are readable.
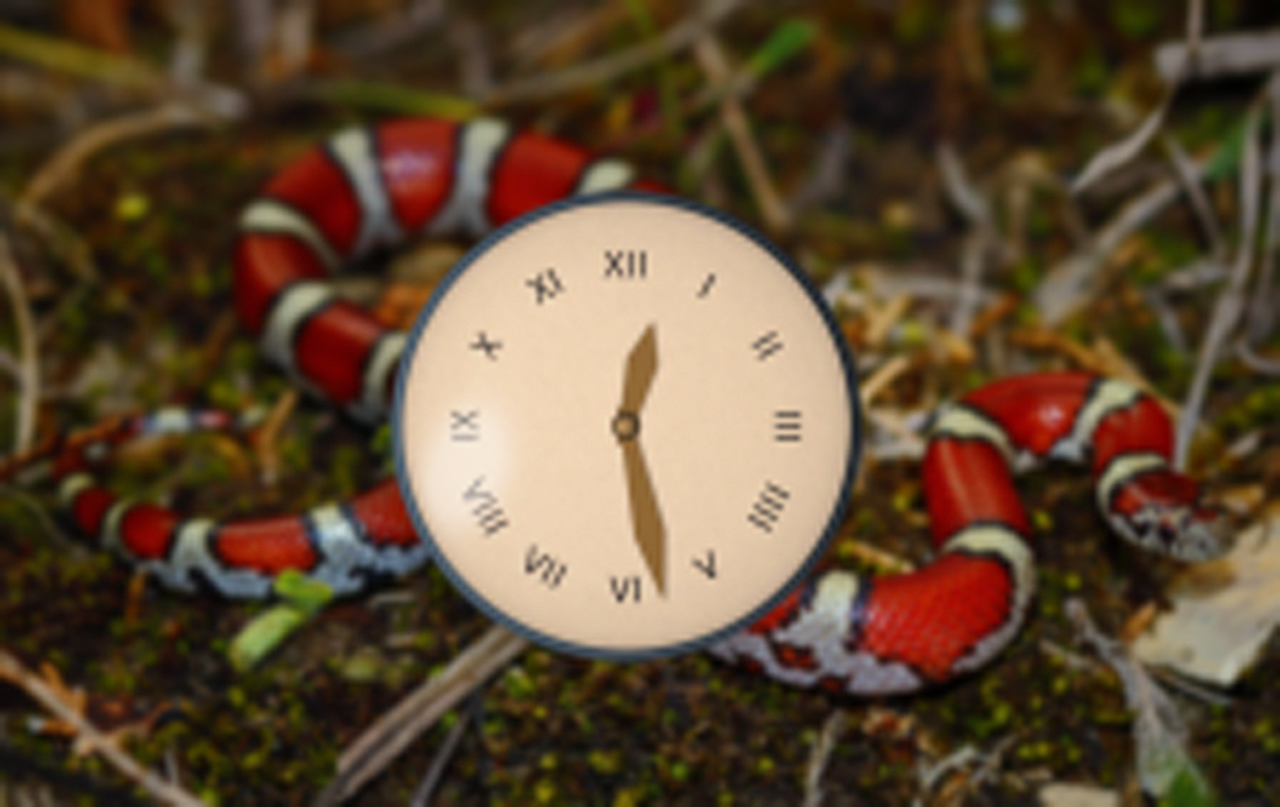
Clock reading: **12:28**
